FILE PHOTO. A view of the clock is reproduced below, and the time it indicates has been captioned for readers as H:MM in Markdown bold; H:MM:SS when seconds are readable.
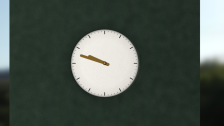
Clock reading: **9:48**
